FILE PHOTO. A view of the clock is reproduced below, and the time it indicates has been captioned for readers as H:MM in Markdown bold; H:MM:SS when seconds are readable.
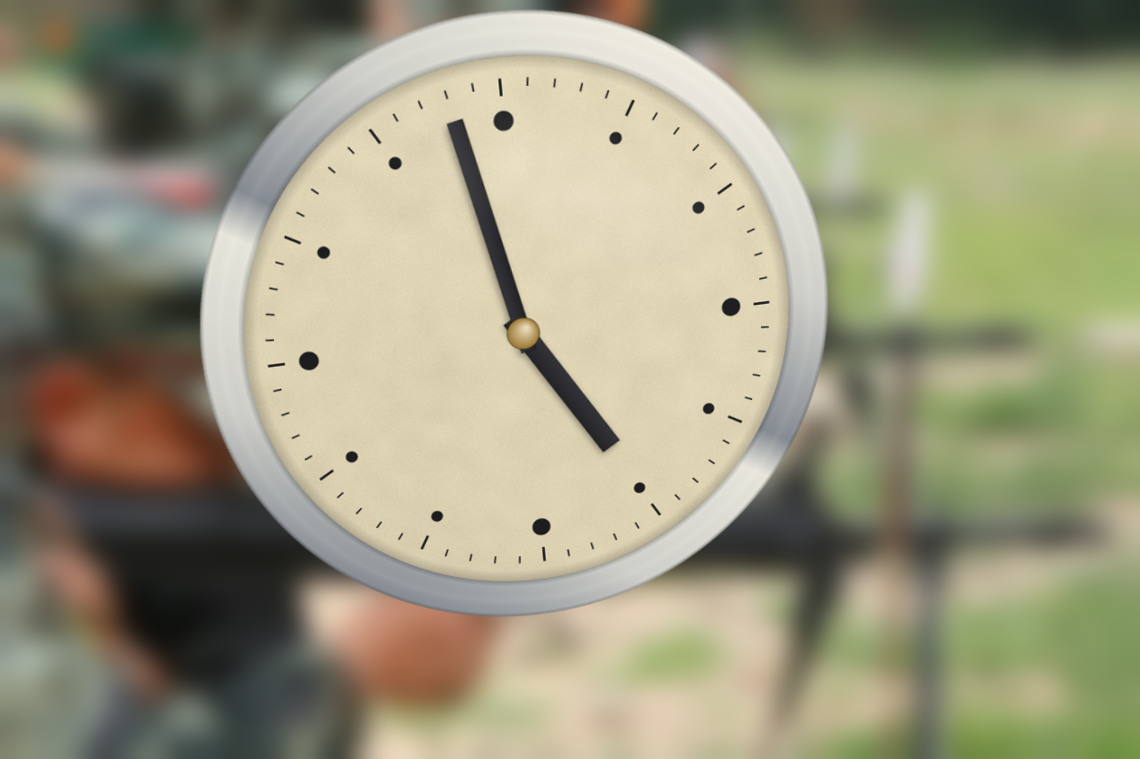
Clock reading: **4:58**
